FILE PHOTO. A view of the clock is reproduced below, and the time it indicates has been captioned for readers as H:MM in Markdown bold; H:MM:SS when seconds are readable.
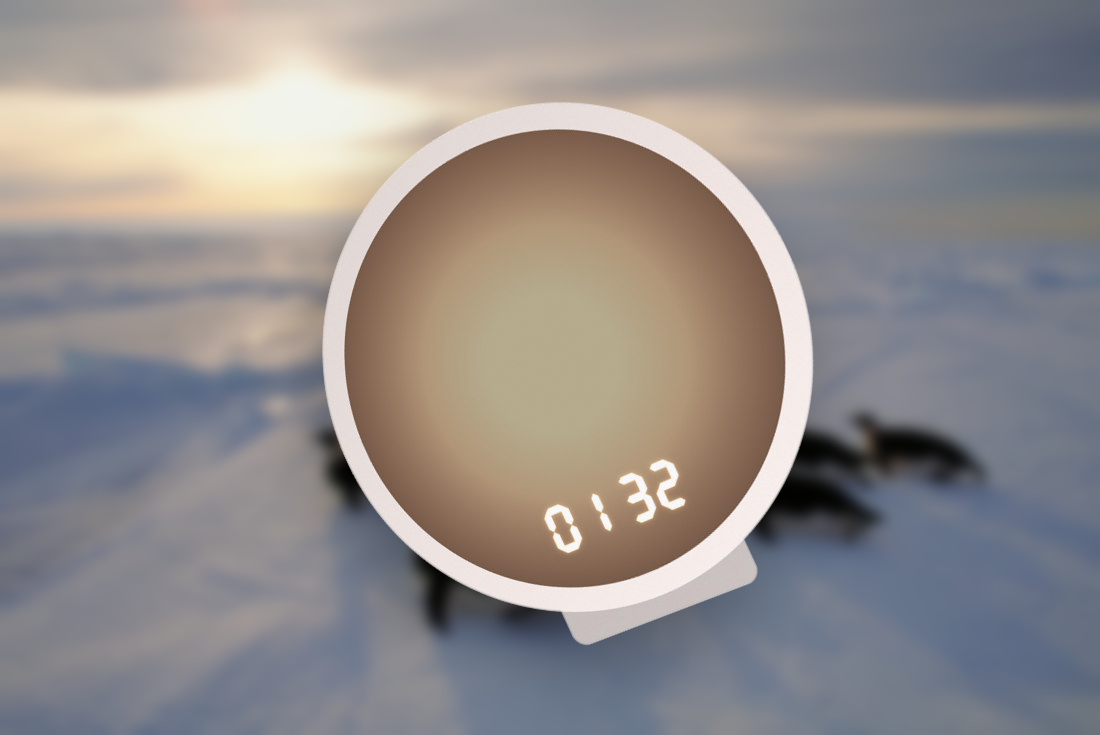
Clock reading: **1:32**
